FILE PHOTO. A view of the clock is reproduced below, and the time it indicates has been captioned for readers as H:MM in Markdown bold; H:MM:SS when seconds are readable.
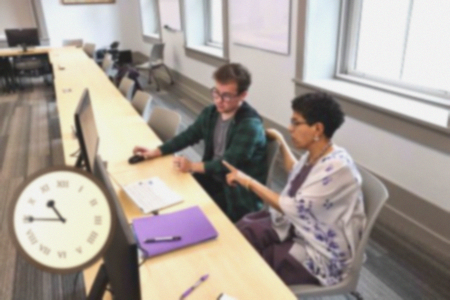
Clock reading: **10:45**
